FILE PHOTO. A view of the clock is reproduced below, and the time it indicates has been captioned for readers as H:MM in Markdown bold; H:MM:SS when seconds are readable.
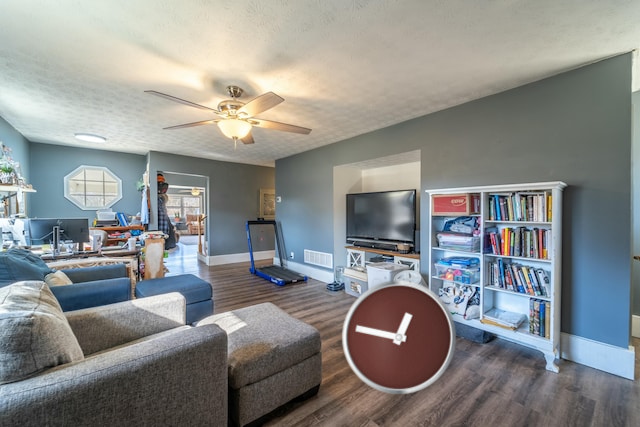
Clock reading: **12:47**
